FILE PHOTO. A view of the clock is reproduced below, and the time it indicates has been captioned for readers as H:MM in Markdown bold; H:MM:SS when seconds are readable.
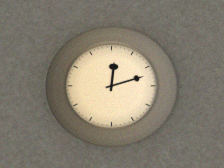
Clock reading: **12:12**
